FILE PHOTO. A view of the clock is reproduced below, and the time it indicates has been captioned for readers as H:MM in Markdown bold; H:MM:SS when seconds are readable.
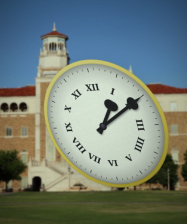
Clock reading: **1:10**
